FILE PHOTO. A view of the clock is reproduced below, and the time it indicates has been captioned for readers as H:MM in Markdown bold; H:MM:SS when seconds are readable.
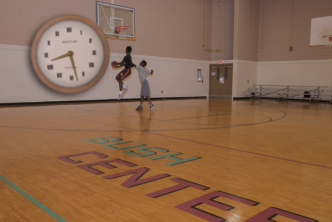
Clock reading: **8:28**
